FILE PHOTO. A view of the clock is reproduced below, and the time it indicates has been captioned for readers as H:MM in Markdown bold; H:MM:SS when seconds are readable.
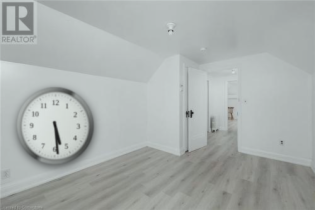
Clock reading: **5:29**
